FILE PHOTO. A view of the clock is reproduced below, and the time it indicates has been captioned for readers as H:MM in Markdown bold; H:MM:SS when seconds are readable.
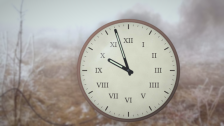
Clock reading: **9:57**
